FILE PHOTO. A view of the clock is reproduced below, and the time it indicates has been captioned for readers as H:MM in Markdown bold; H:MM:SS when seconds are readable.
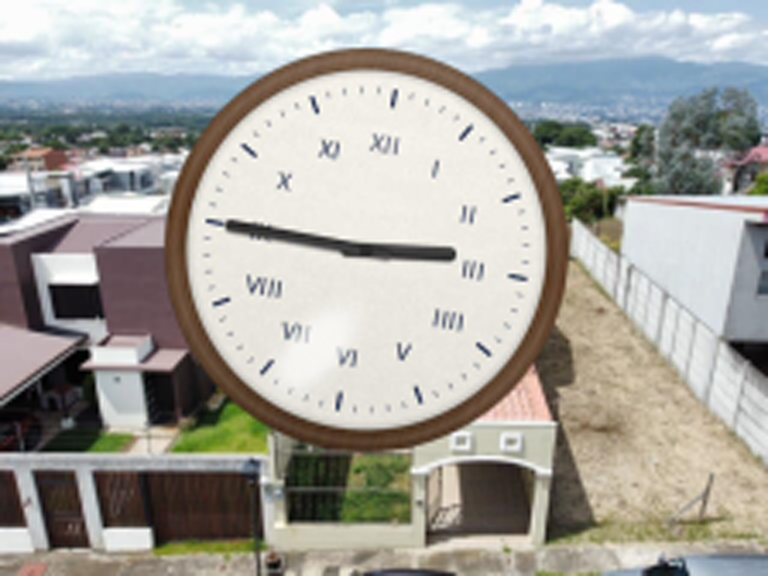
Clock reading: **2:45**
